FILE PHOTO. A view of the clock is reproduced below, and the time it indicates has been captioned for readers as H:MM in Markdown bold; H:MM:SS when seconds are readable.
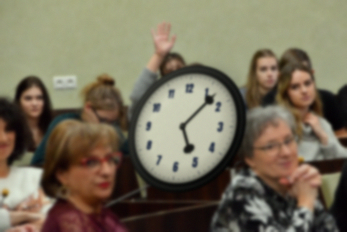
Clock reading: **5:07**
